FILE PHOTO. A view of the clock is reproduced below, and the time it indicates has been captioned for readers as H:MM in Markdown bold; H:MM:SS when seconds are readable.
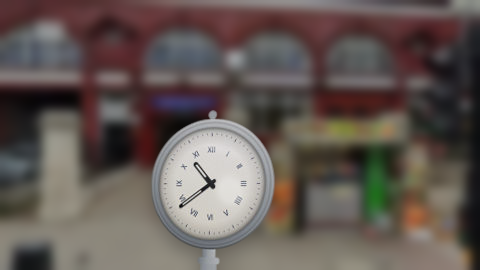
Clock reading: **10:39**
